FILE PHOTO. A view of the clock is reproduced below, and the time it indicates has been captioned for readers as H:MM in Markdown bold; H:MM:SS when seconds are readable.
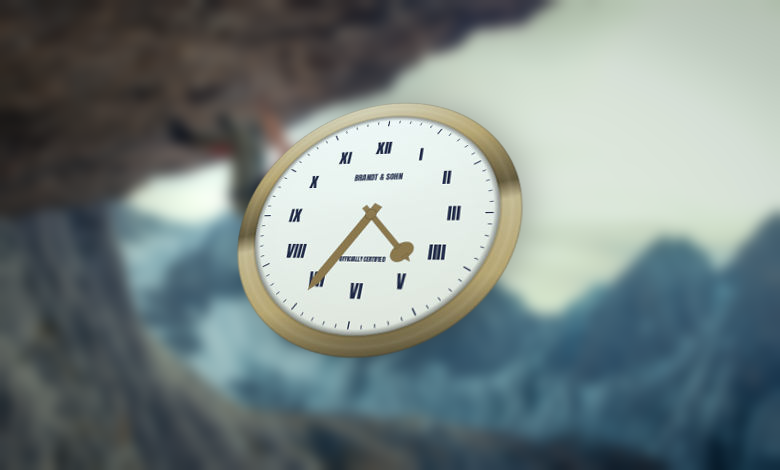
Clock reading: **4:35**
